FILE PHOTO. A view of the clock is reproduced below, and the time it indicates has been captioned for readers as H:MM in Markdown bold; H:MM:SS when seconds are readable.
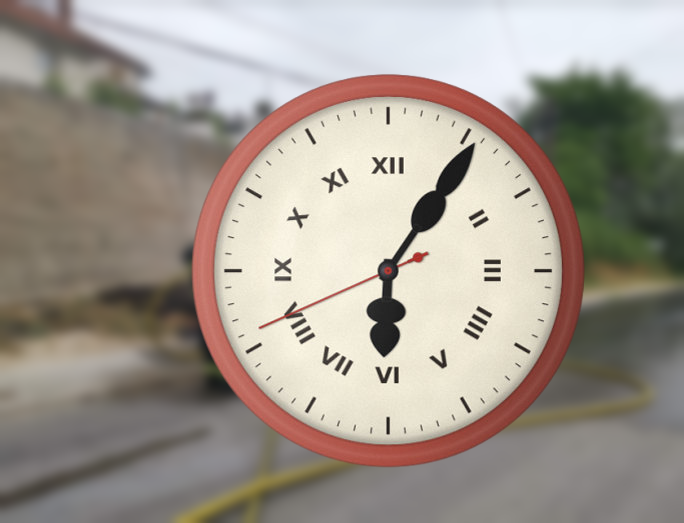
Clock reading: **6:05:41**
